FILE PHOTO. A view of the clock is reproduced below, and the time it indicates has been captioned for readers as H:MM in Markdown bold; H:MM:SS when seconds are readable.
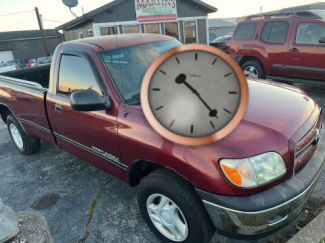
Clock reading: **10:23**
